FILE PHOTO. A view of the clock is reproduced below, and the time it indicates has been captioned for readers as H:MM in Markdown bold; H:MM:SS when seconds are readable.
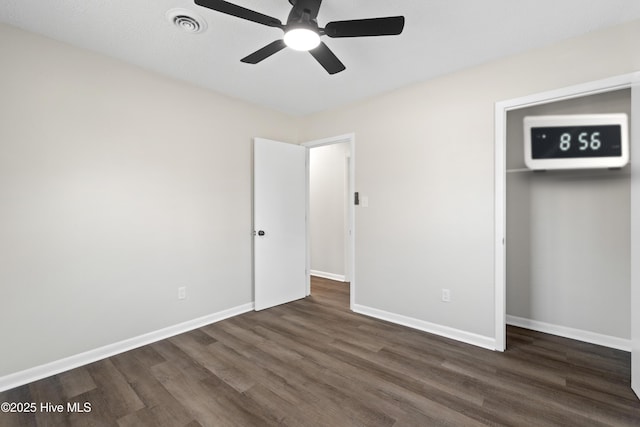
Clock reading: **8:56**
